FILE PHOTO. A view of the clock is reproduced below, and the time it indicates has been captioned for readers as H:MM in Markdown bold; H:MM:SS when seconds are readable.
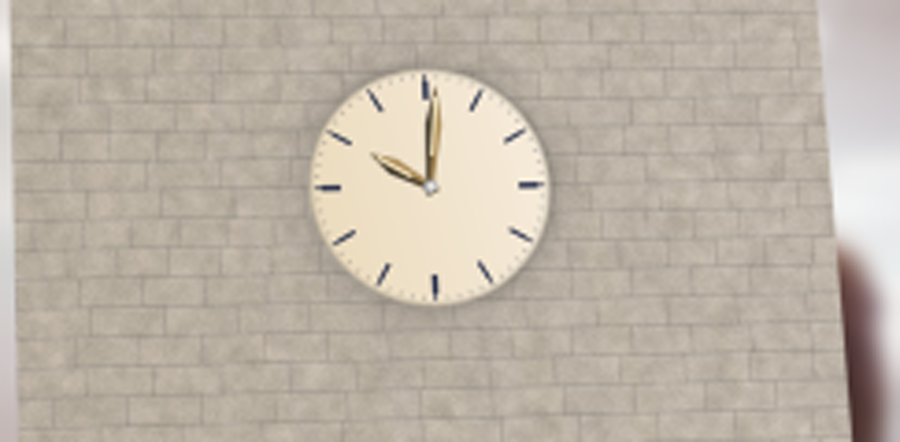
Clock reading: **10:01**
